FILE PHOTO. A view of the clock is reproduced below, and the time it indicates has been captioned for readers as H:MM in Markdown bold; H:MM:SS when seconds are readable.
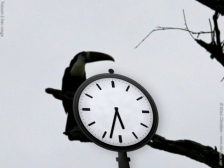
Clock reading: **5:33**
